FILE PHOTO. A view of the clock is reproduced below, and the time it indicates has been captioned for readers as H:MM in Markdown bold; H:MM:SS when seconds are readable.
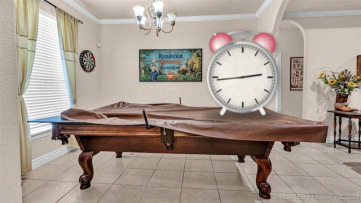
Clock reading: **2:44**
